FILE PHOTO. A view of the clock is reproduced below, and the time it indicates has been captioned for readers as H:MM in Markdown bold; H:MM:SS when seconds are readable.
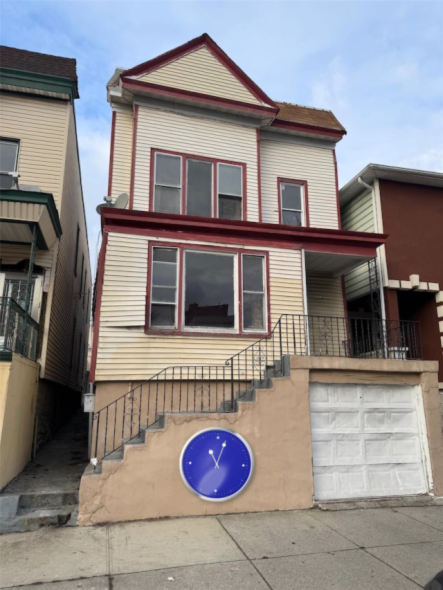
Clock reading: **11:03**
